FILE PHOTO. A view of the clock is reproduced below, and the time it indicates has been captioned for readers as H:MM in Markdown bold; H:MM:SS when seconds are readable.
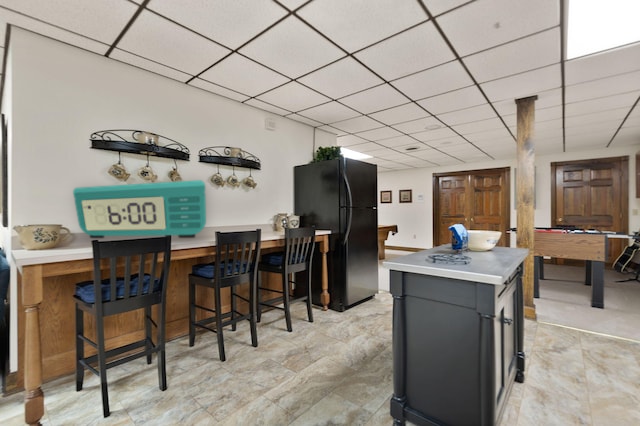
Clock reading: **6:00**
